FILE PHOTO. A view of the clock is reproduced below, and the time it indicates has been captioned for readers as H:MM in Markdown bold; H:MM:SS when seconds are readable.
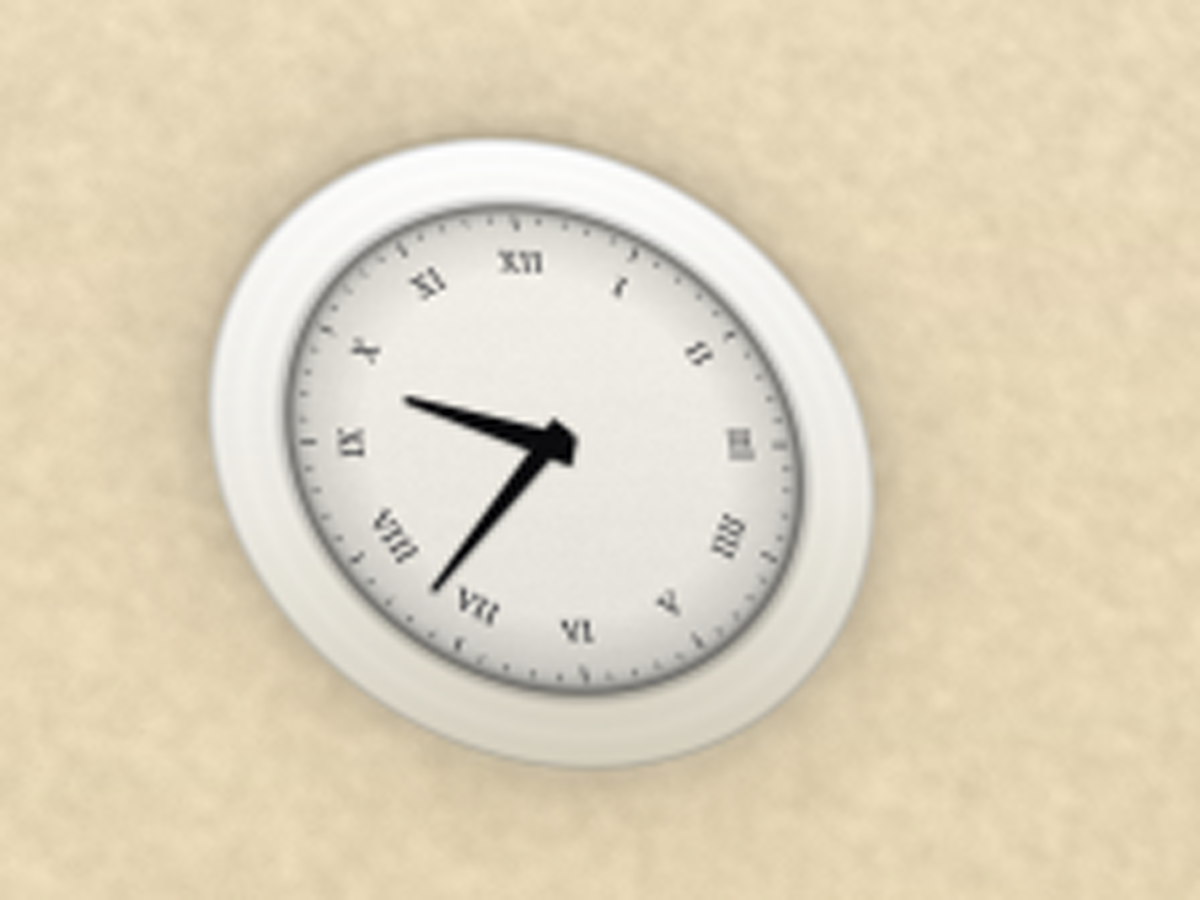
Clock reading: **9:37**
